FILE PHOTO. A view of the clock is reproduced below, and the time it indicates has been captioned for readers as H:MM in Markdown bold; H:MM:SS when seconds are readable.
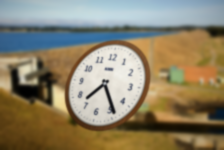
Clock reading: **7:24**
